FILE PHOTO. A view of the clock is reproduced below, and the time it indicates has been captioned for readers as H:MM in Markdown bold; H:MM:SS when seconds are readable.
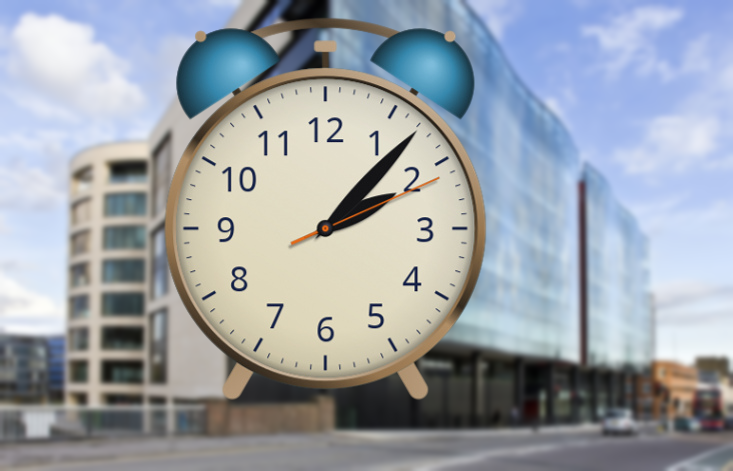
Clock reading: **2:07:11**
